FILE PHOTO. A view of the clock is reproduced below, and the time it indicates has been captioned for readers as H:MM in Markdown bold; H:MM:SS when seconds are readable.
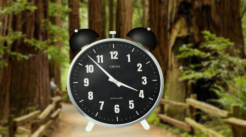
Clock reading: **3:53**
